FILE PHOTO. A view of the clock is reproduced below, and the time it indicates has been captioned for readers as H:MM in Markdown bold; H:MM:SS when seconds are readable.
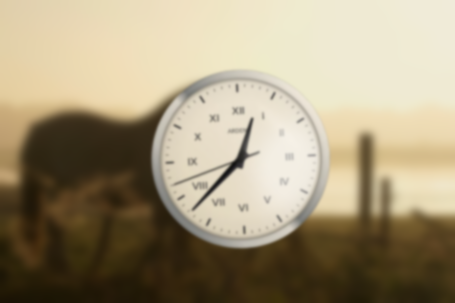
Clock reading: **12:37:42**
